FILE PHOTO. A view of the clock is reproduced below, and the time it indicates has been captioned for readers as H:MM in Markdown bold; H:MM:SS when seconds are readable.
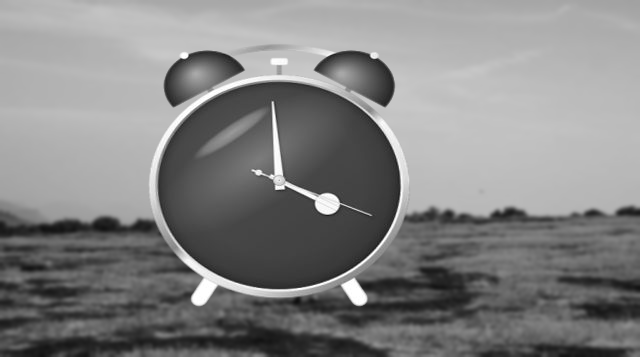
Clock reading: **3:59:19**
